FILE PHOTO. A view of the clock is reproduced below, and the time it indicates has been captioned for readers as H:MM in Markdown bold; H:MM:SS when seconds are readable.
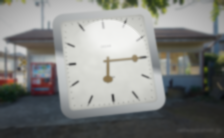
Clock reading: **6:15**
